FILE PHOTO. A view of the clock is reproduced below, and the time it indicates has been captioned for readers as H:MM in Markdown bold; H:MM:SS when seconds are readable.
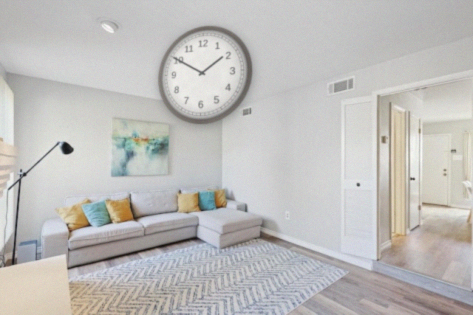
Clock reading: **1:50**
